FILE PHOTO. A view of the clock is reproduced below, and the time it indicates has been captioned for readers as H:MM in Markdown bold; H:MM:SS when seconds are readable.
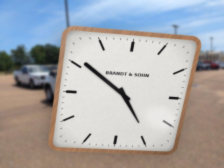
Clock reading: **4:51**
